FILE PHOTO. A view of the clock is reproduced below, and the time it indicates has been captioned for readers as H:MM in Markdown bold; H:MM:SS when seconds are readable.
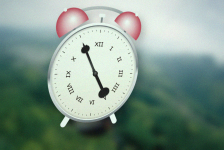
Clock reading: **4:55**
